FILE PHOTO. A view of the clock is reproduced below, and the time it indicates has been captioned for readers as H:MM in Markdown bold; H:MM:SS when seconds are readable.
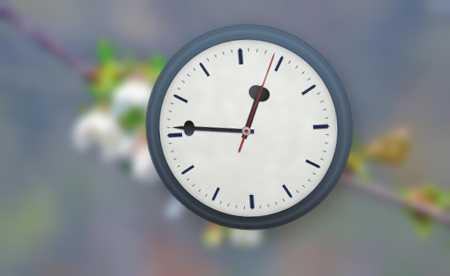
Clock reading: **12:46:04**
